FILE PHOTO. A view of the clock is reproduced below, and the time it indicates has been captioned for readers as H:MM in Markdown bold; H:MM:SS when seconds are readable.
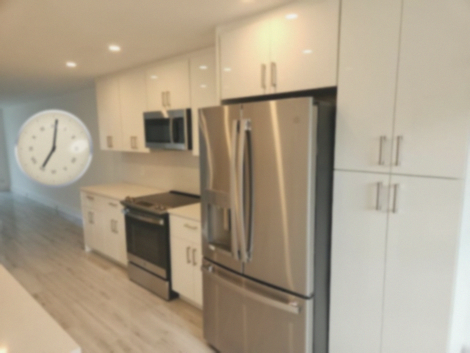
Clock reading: **7:01**
